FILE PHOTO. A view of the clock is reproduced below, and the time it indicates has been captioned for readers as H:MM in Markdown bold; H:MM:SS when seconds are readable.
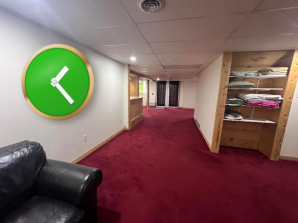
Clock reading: **1:23**
